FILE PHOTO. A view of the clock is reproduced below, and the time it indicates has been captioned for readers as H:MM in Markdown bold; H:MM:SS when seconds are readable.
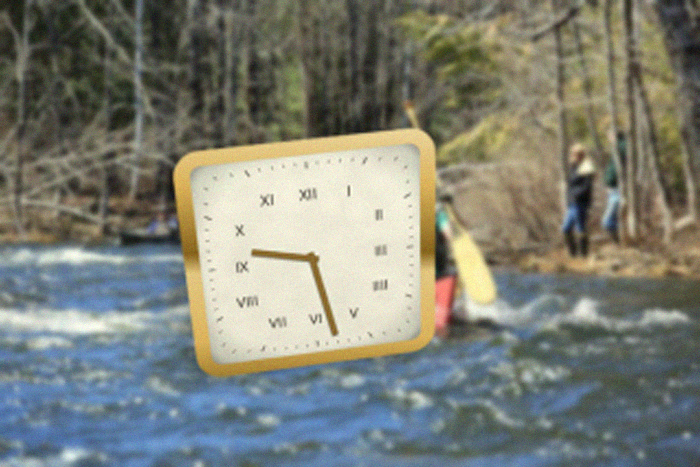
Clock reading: **9:28**
